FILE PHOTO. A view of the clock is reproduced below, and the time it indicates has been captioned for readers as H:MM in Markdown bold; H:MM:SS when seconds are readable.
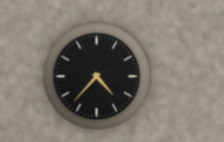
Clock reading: **4:37**
